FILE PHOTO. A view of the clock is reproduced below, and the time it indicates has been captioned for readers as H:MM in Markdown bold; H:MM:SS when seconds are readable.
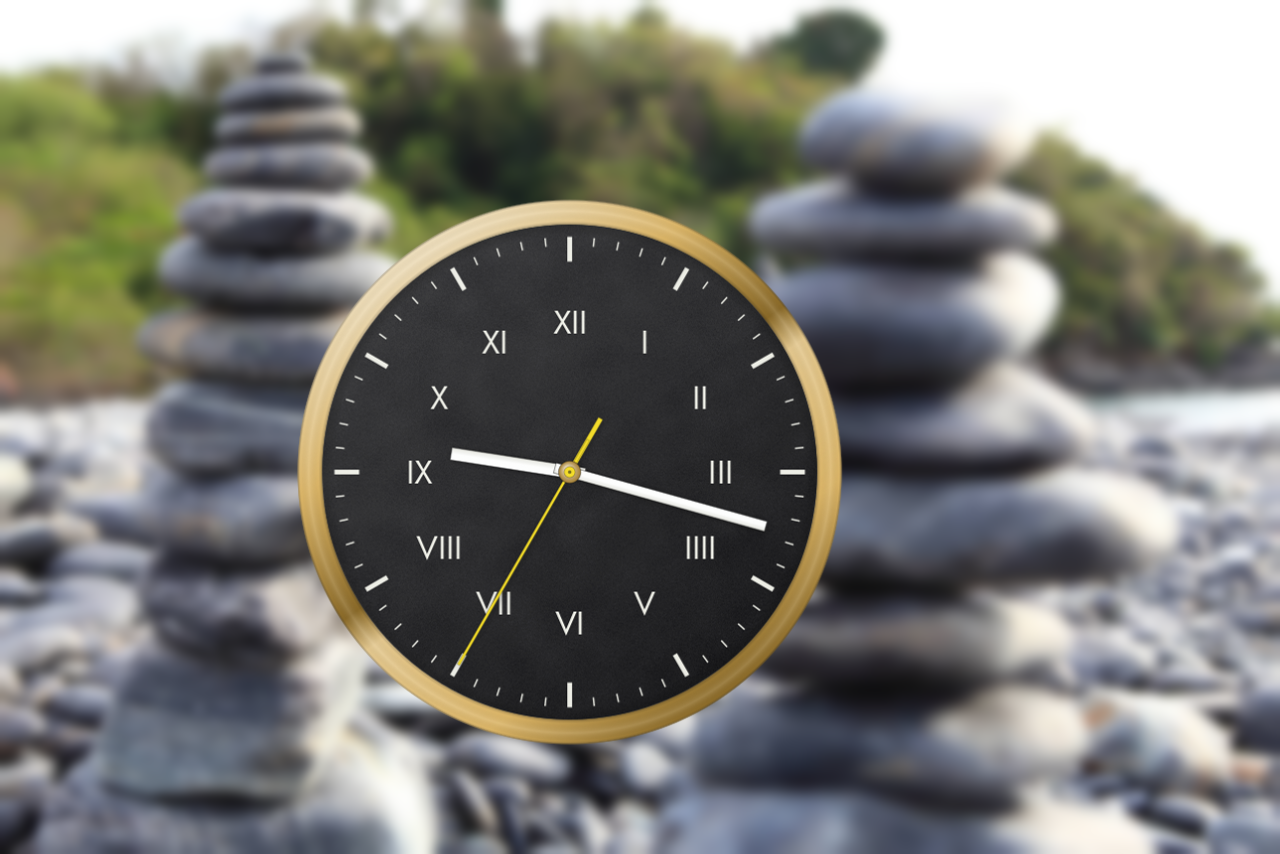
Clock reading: **9:17:35**
